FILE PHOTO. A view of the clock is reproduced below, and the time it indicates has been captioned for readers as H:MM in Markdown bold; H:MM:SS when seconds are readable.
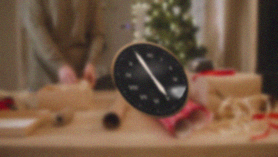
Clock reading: **4:55**
